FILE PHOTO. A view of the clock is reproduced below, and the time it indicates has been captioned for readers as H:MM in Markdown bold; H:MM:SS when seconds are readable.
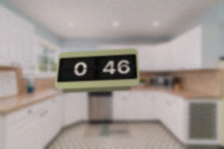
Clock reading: **0:46**
